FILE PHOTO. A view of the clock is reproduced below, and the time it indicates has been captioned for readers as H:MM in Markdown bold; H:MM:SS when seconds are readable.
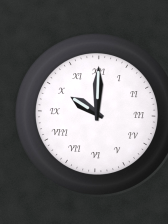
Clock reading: **10:00**
